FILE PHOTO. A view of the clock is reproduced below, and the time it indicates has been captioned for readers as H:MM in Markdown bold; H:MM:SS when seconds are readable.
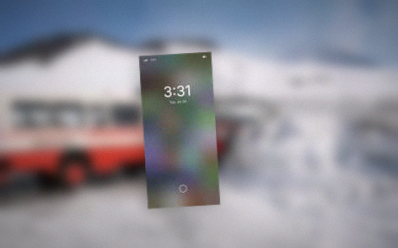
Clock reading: **3:31**
